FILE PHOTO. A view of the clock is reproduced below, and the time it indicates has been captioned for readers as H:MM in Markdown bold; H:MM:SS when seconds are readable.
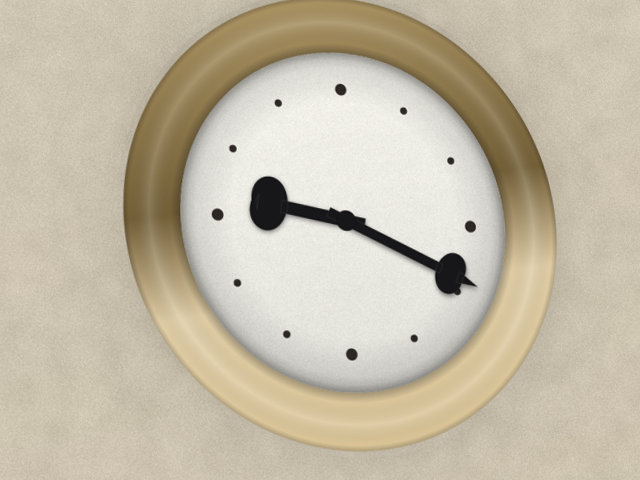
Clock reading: **9:19**
